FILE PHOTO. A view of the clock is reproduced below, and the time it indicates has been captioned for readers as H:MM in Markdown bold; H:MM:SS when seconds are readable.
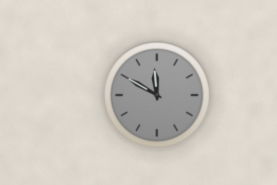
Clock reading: **11:50**
